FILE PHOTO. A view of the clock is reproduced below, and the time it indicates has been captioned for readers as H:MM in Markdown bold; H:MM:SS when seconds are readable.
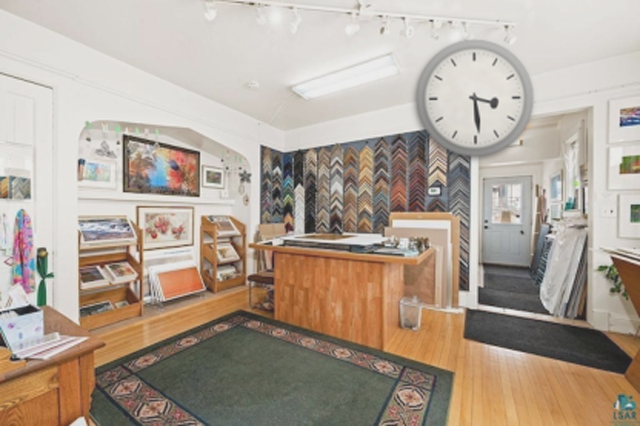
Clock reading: **3:29**
